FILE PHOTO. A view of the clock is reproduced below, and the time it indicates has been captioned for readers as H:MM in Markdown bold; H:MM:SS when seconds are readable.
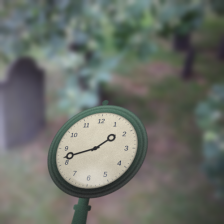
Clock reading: **1:42**
